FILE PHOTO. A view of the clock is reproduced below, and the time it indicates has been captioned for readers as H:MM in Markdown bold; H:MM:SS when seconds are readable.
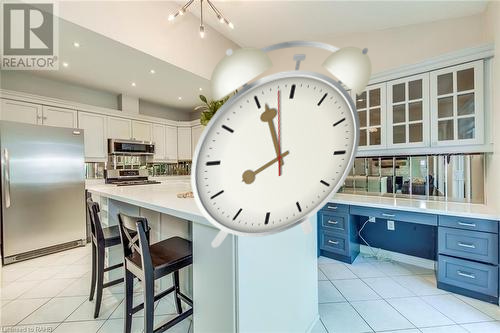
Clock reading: **7:55:58**
